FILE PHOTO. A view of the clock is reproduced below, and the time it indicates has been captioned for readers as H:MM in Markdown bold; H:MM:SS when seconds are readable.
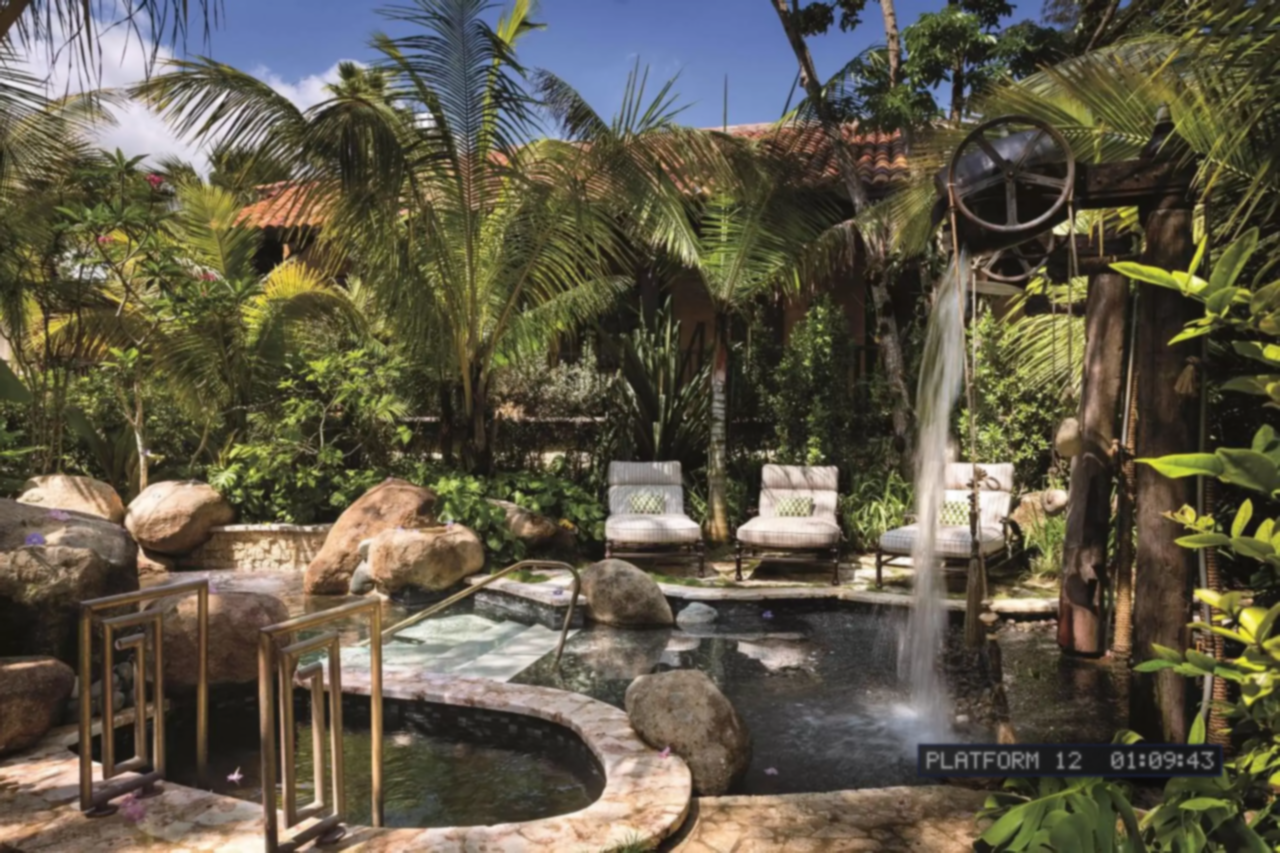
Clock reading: **1:09:43**
